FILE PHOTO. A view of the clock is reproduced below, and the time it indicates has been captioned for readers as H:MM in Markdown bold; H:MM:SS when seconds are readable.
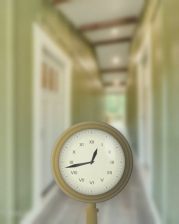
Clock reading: **12:43**
